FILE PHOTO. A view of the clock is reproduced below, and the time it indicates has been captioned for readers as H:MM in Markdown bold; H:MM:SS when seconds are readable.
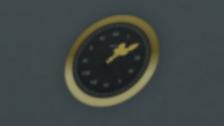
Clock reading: **1:10**
